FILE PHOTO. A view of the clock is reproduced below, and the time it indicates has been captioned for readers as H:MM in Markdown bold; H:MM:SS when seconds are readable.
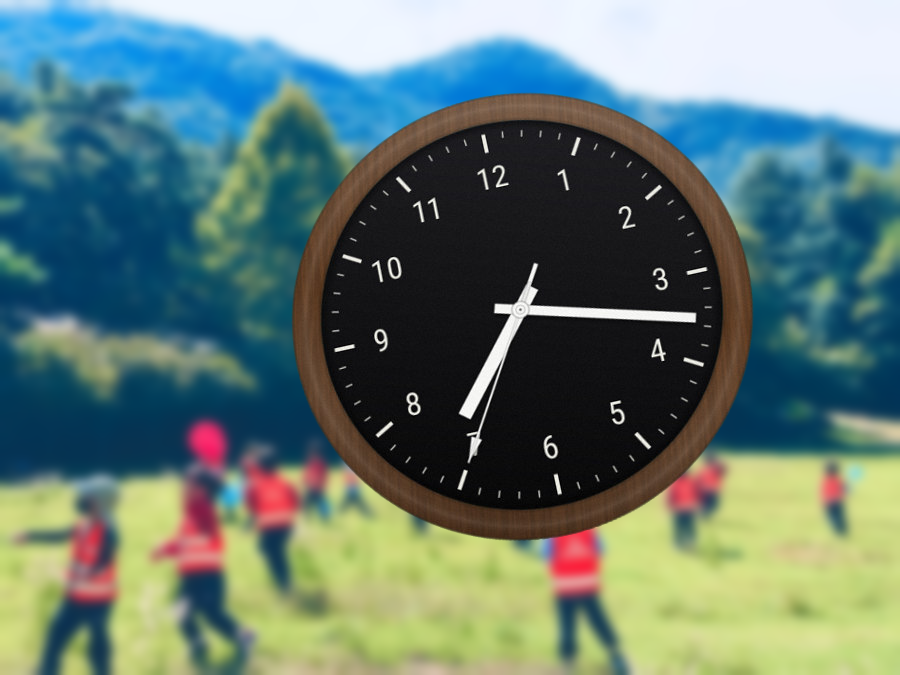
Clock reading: **7:17:35**
